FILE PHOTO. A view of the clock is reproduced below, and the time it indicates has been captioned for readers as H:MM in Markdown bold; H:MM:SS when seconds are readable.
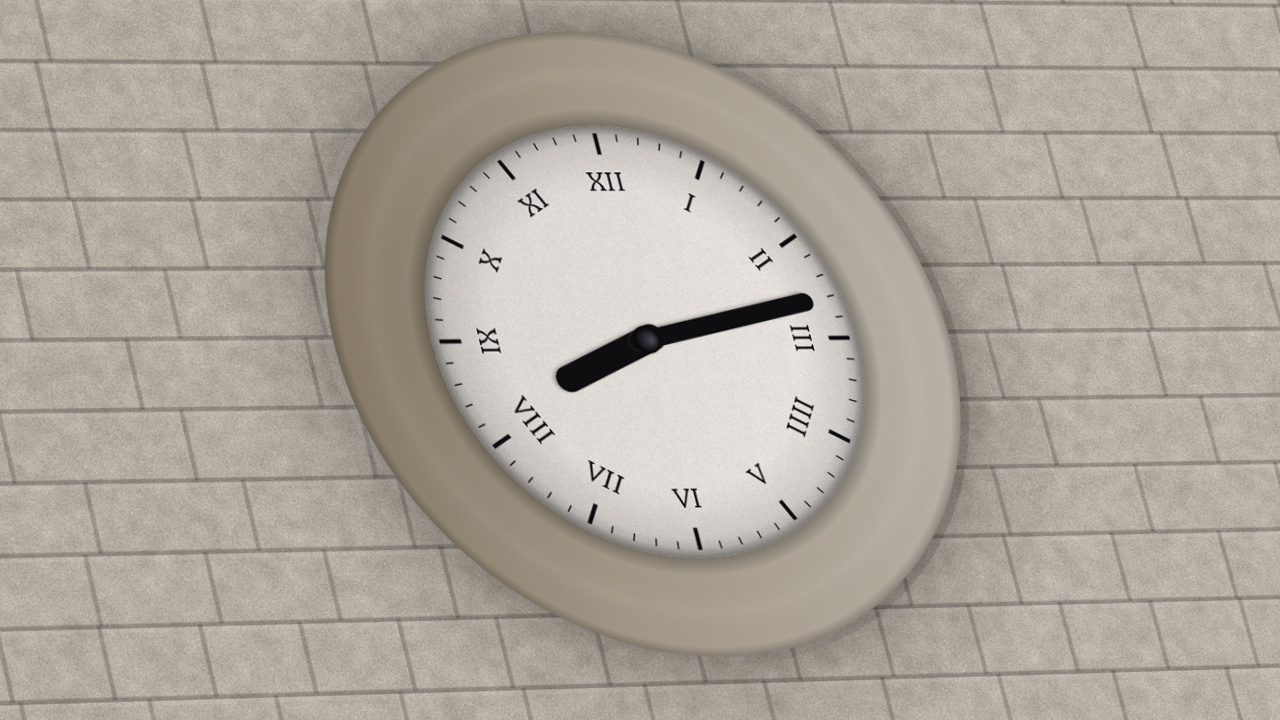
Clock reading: **8:13**
